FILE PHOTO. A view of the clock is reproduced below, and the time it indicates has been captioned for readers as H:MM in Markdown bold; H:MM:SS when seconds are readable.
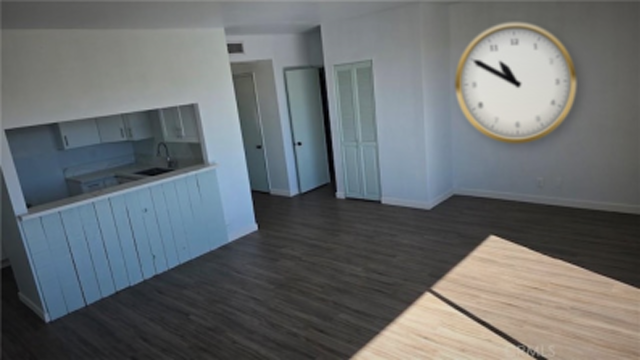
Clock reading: **10:50**
